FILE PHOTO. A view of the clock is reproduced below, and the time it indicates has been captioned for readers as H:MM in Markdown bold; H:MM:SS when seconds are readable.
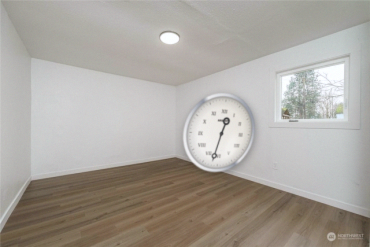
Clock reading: **12:32**
